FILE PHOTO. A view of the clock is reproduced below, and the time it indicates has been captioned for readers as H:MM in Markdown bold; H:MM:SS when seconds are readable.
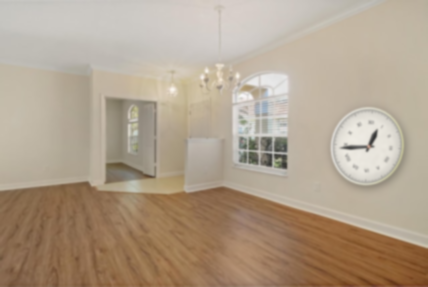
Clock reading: **12:44**
